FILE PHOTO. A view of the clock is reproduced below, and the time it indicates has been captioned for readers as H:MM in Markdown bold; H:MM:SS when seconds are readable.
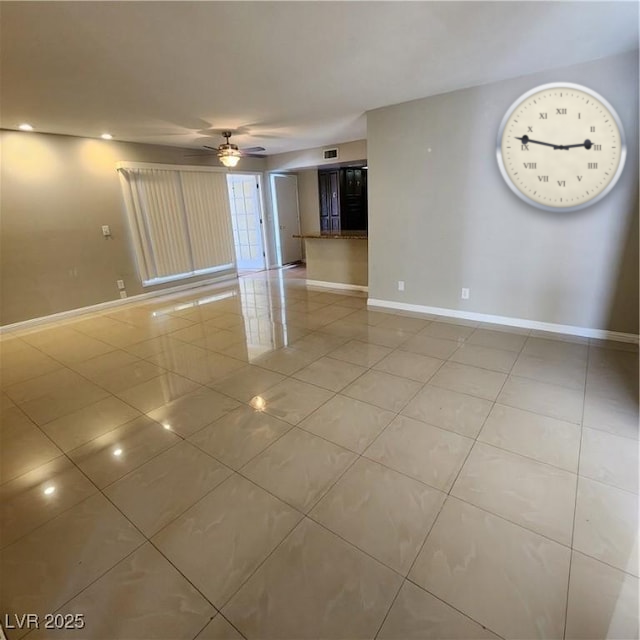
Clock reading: **2:47**
